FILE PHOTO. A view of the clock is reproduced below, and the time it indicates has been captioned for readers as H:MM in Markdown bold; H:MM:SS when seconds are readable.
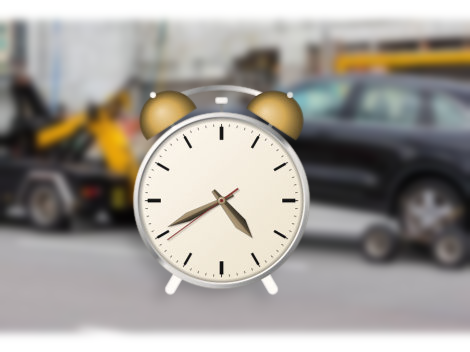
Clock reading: **4:40:39**
